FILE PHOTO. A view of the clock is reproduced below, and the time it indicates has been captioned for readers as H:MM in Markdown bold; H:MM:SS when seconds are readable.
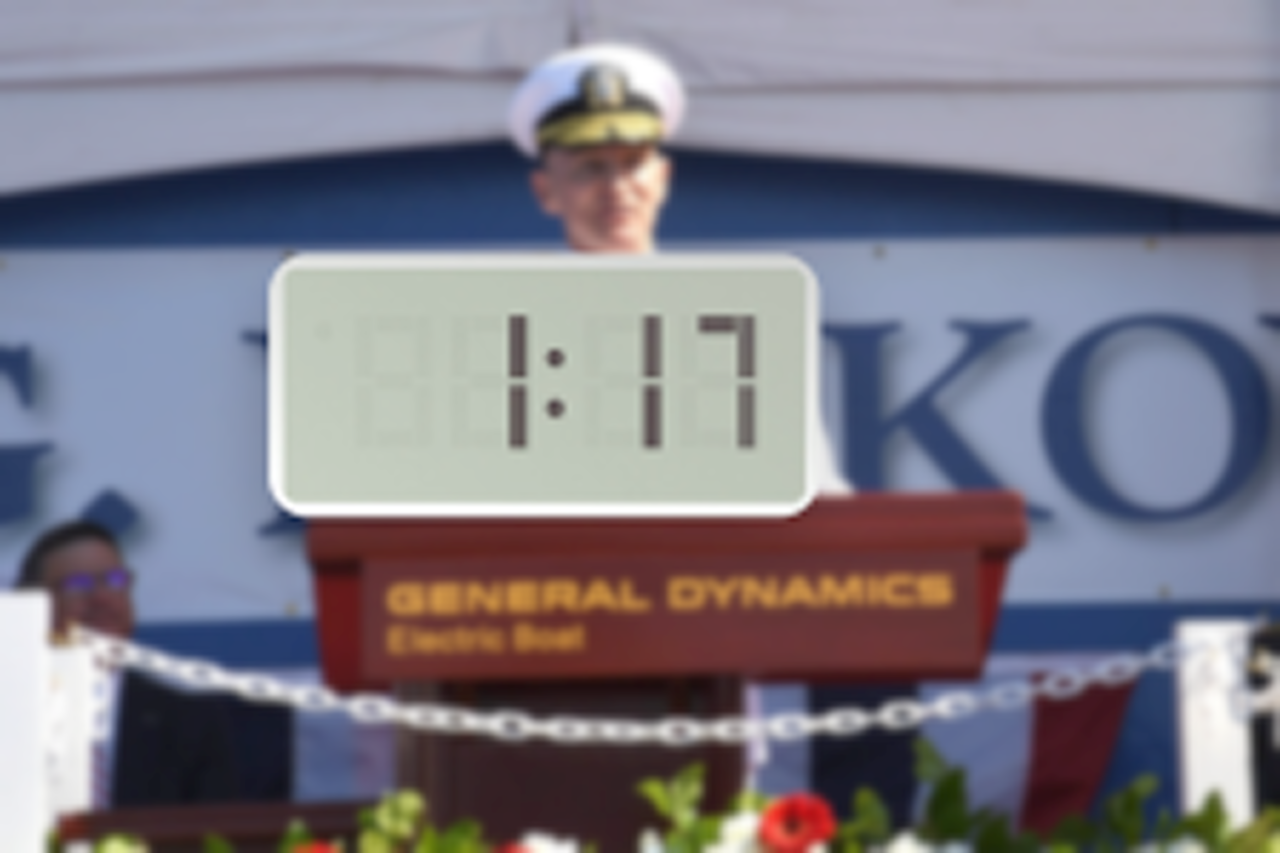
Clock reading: **1:17**
